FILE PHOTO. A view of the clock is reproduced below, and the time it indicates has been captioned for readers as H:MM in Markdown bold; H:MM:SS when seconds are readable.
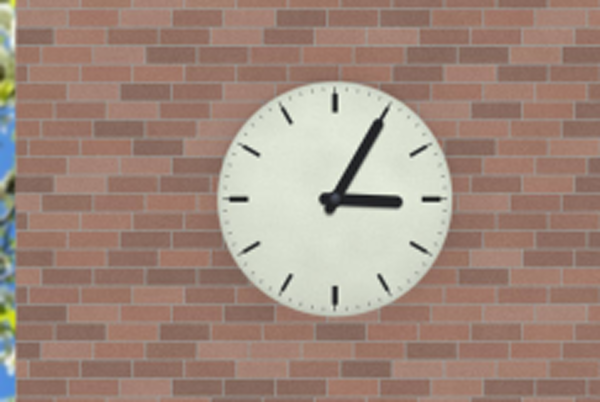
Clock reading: **3:05**
